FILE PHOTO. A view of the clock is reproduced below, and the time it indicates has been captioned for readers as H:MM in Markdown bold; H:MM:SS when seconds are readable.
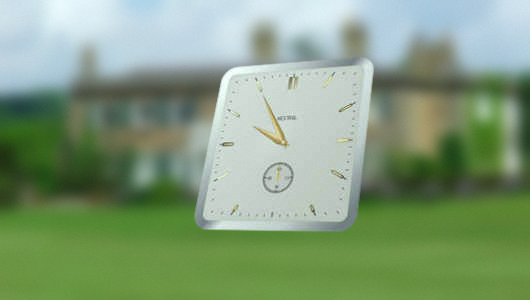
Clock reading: **9:55**
